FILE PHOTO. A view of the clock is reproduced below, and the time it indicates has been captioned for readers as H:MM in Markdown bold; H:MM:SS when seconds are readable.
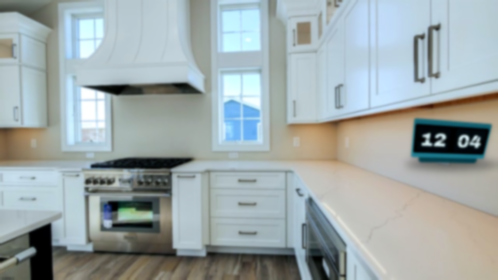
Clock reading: **12:04**
